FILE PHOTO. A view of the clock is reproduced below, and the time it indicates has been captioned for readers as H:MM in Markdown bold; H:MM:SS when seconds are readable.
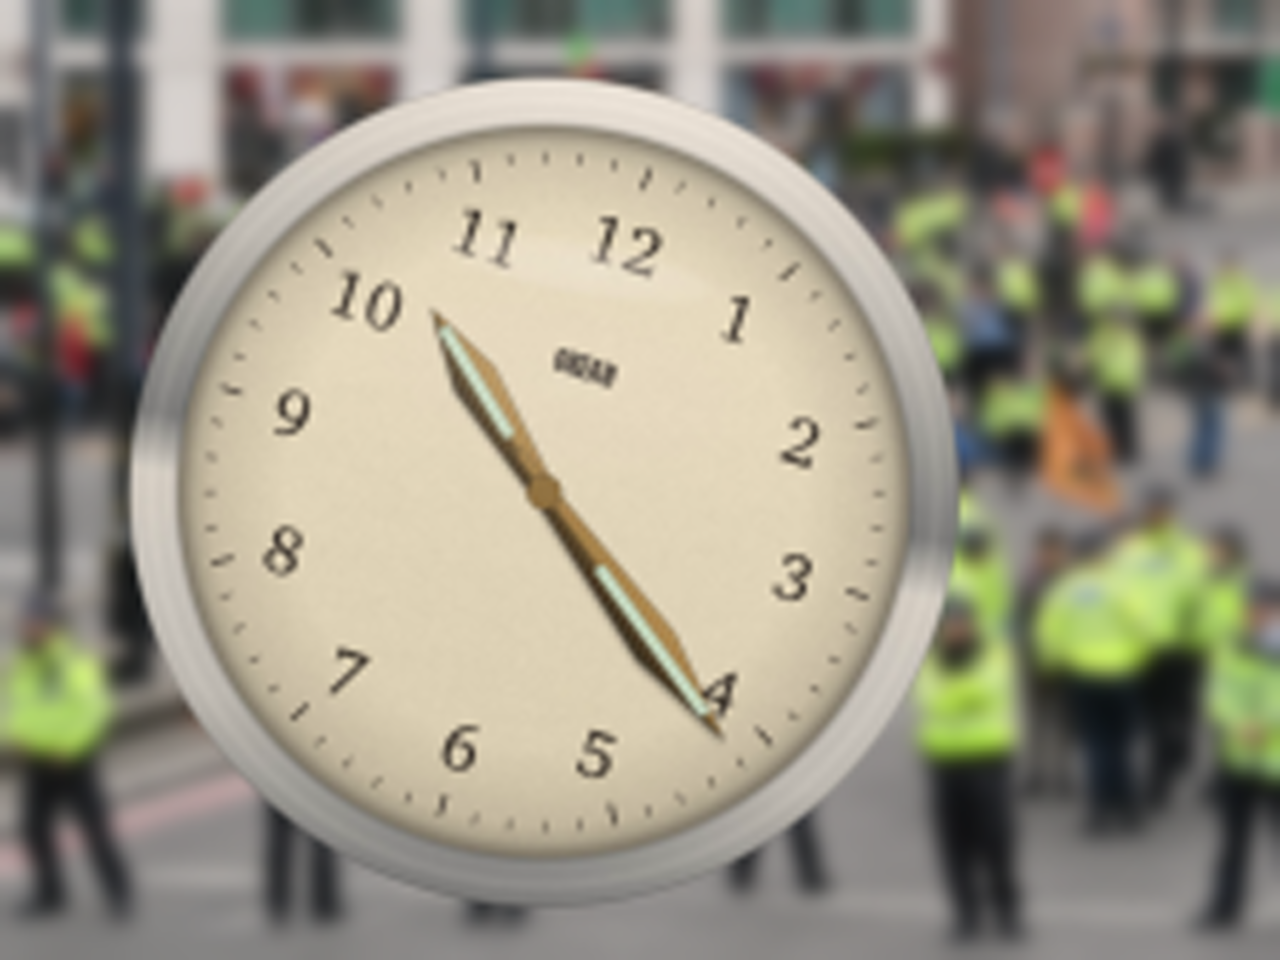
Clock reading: **10:21**
